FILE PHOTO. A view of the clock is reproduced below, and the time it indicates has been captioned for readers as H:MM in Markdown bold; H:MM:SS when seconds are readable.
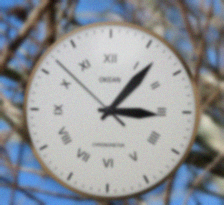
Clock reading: **3:06:52**
